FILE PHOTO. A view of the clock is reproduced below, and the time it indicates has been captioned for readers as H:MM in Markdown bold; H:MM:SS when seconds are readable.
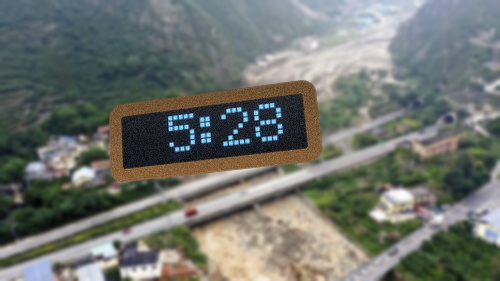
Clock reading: **5:28**
